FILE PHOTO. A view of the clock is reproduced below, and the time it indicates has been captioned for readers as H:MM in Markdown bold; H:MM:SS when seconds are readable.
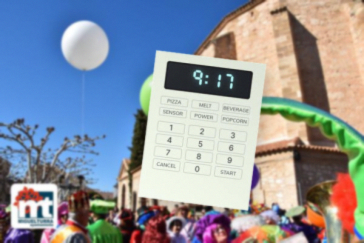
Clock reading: **9:17**
